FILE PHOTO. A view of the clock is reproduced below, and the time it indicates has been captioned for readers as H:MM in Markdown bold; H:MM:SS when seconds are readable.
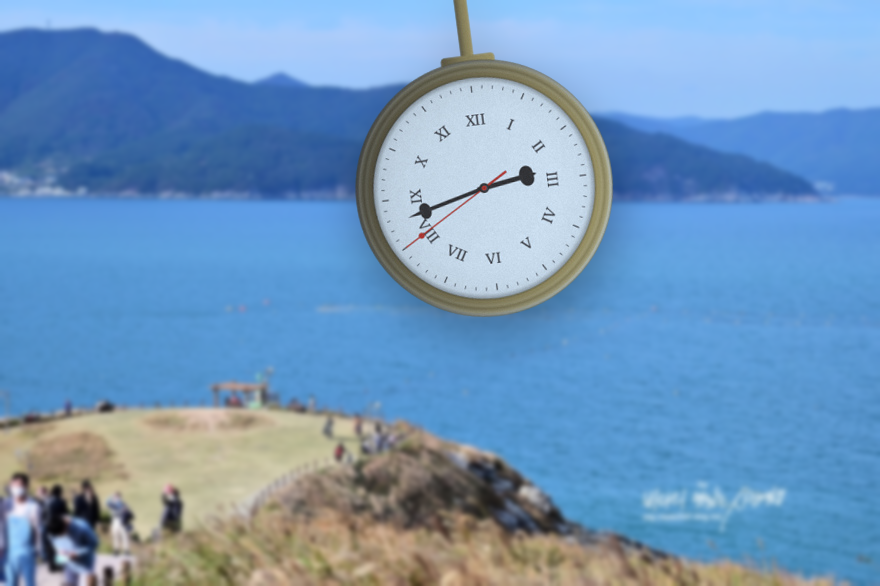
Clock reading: **2:42:40**
